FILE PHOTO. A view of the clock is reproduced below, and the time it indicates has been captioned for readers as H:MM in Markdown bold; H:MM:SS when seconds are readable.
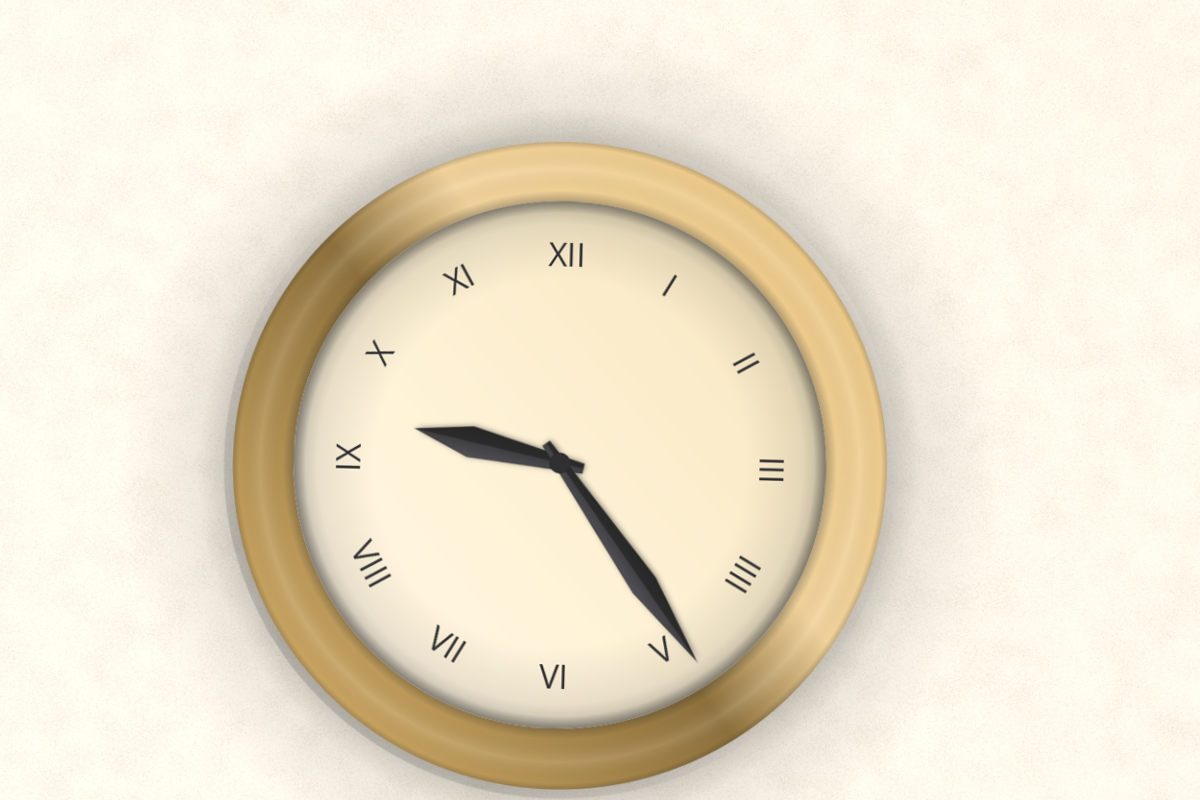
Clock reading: **9:24**
